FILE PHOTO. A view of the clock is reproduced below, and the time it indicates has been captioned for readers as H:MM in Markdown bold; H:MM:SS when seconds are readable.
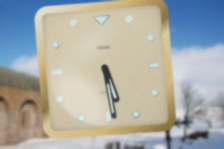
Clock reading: **5:29**
